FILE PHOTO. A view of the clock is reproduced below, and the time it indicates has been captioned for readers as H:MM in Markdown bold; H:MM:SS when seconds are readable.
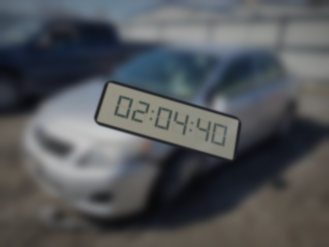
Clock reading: **2:04:40**
